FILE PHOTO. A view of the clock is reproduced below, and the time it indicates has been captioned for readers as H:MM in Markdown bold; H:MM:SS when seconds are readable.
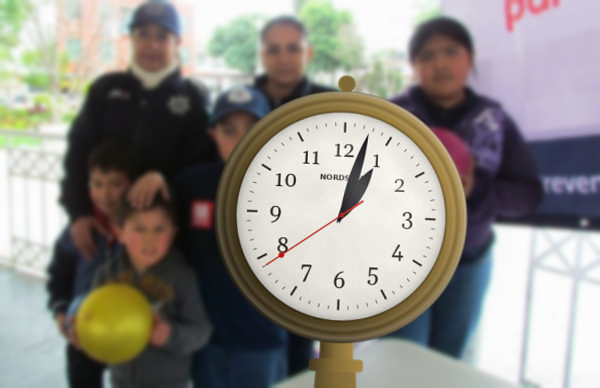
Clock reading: **1:02:39**
